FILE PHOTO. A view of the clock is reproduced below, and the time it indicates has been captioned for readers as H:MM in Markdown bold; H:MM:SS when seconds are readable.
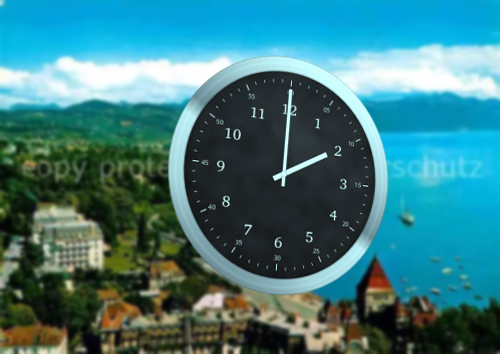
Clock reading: **2:00**
